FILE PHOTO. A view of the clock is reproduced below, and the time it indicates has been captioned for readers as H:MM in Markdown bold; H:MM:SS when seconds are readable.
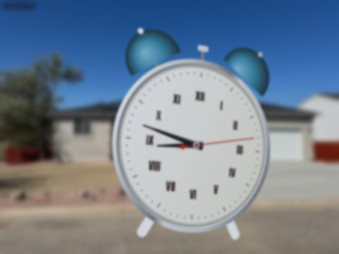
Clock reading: **8:47:13**
